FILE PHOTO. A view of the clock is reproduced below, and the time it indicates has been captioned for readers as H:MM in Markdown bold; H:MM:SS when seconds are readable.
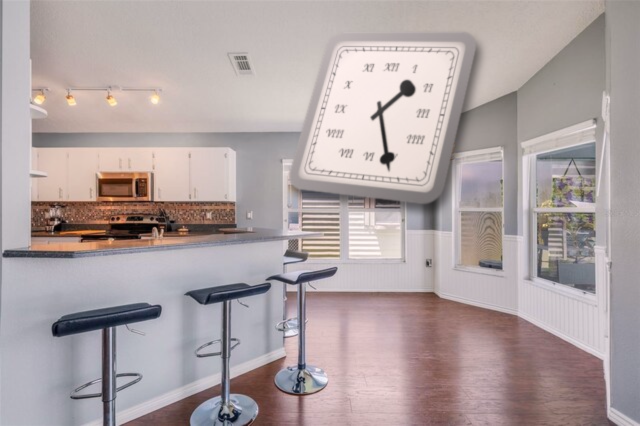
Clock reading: **1:26**
